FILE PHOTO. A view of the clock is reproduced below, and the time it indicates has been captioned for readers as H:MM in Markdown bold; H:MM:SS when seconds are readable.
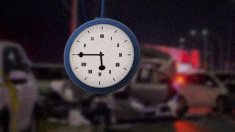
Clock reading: **5:45**
